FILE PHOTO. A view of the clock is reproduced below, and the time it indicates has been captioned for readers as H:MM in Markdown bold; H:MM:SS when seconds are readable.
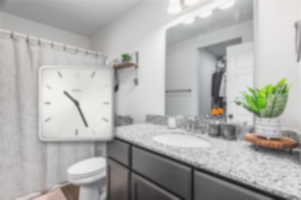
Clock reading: **10:26**
